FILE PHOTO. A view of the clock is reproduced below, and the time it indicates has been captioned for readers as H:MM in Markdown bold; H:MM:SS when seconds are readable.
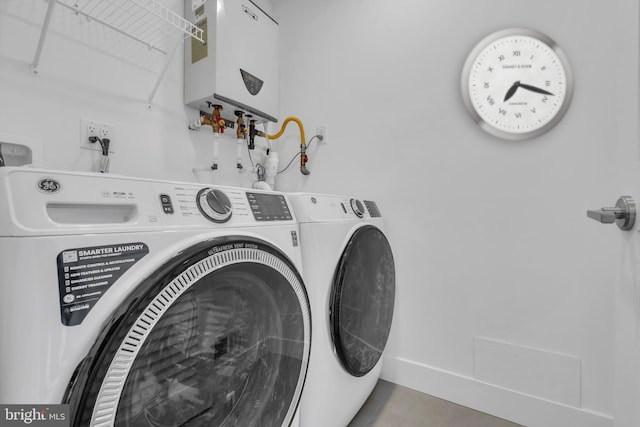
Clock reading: **7:18**
